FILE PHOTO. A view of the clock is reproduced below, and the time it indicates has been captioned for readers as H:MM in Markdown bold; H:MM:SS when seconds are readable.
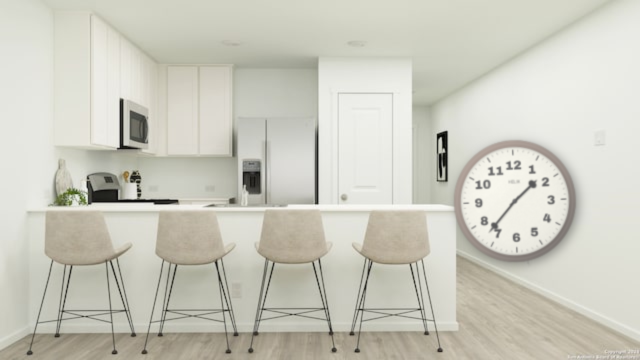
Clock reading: **1:37**
